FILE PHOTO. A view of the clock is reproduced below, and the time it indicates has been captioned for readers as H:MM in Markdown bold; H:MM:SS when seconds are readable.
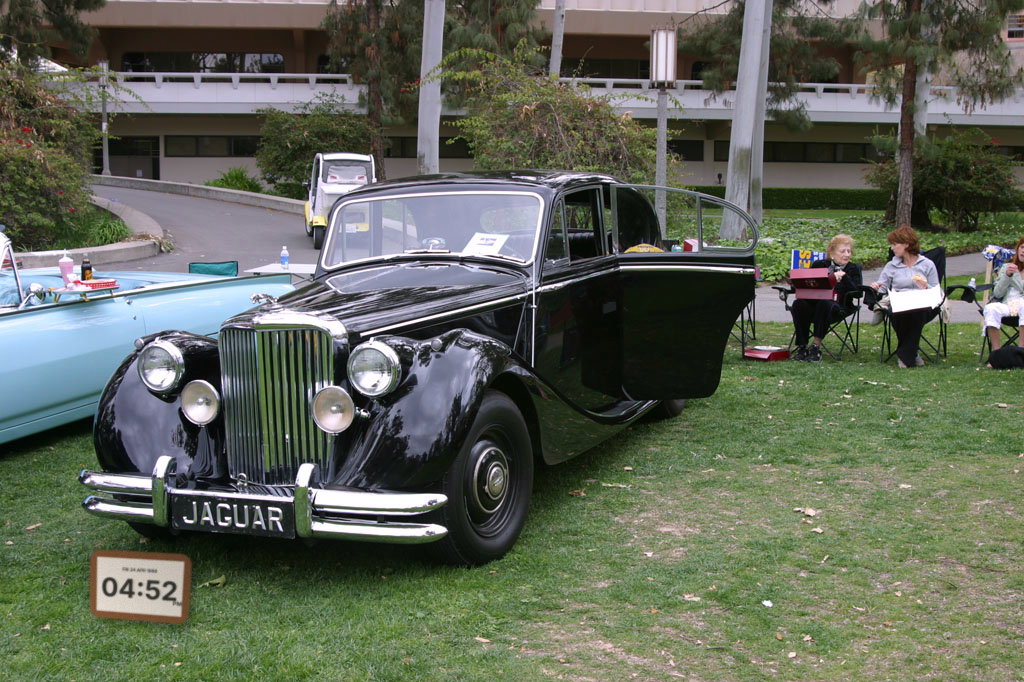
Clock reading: **4:52**
